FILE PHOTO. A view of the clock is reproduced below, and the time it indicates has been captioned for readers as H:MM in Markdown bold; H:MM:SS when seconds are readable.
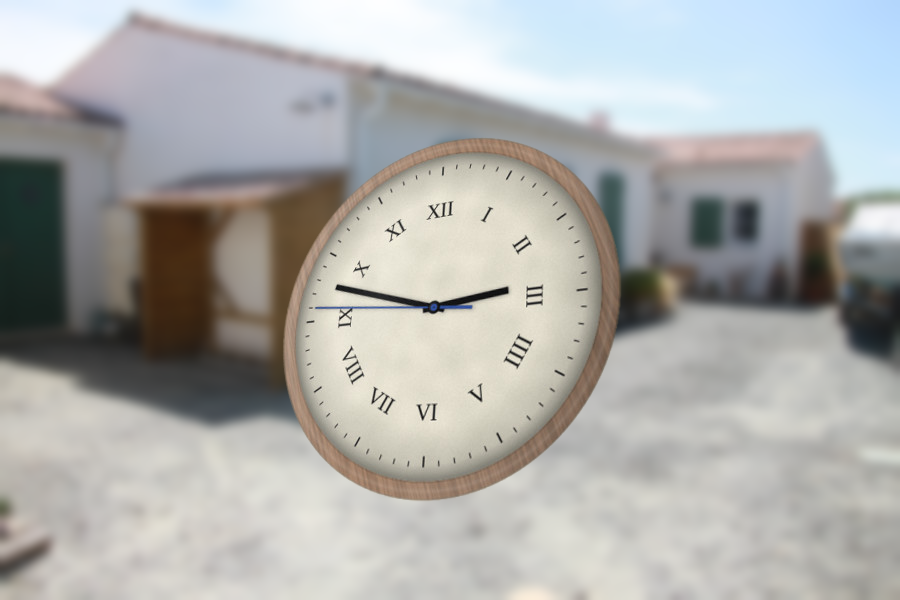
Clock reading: **2:47:46**
